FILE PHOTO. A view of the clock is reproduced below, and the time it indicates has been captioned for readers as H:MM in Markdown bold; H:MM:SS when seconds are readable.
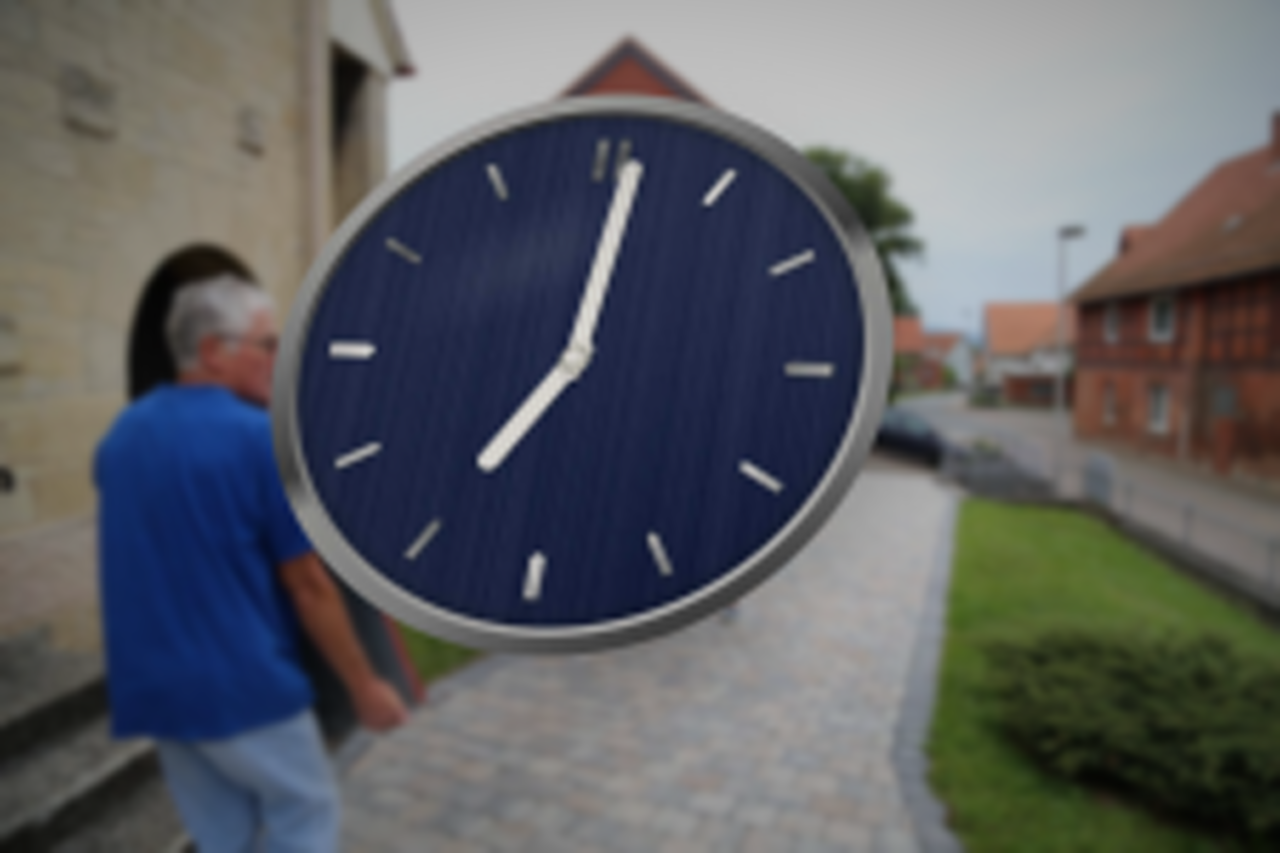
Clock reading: **7:01**
